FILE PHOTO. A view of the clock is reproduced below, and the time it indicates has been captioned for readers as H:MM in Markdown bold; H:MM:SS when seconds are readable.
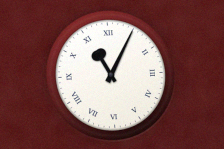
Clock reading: **11:05**
